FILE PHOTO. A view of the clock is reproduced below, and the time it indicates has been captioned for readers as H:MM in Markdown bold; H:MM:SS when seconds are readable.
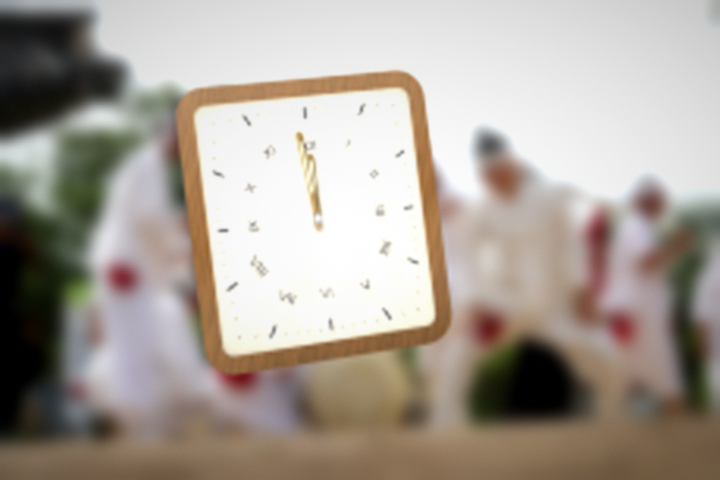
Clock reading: **11:59**
